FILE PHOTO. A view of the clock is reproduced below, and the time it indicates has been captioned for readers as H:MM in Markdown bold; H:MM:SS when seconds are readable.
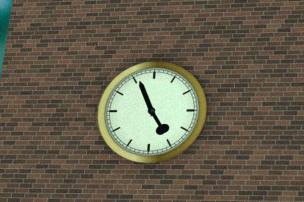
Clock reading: **4:56**
